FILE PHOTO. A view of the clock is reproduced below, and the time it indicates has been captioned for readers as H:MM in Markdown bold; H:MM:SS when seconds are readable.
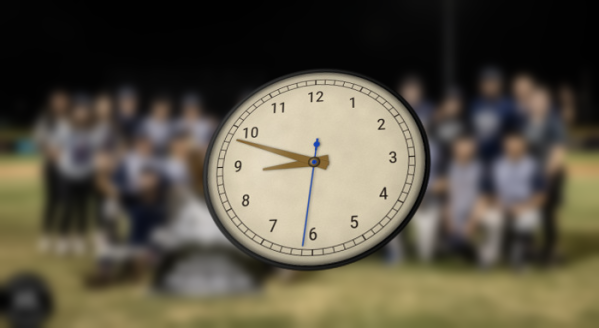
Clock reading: **8:48:31**
